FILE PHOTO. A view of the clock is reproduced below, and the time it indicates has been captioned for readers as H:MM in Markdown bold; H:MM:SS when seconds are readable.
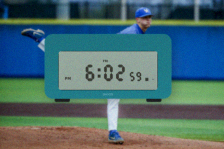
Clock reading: **6:02:59**
